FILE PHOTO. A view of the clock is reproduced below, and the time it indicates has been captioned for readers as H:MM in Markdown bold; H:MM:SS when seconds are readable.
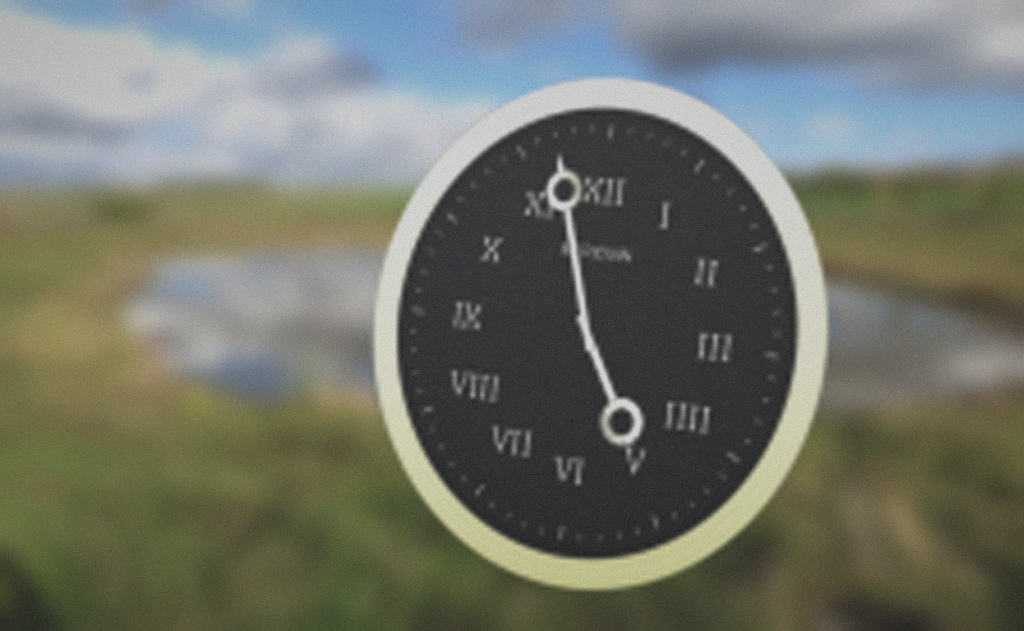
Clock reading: **4:57**
